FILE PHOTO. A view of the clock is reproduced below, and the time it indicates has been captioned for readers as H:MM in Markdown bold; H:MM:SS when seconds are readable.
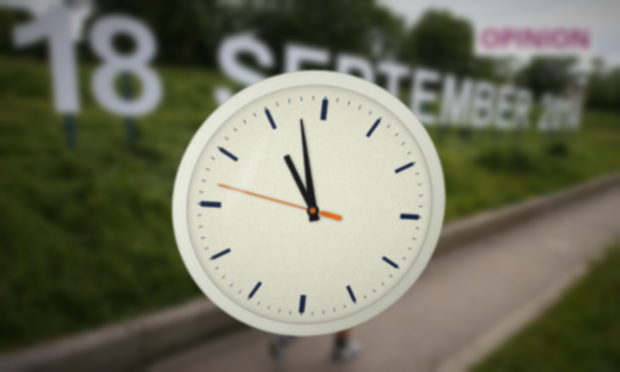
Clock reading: **10:57:47**
